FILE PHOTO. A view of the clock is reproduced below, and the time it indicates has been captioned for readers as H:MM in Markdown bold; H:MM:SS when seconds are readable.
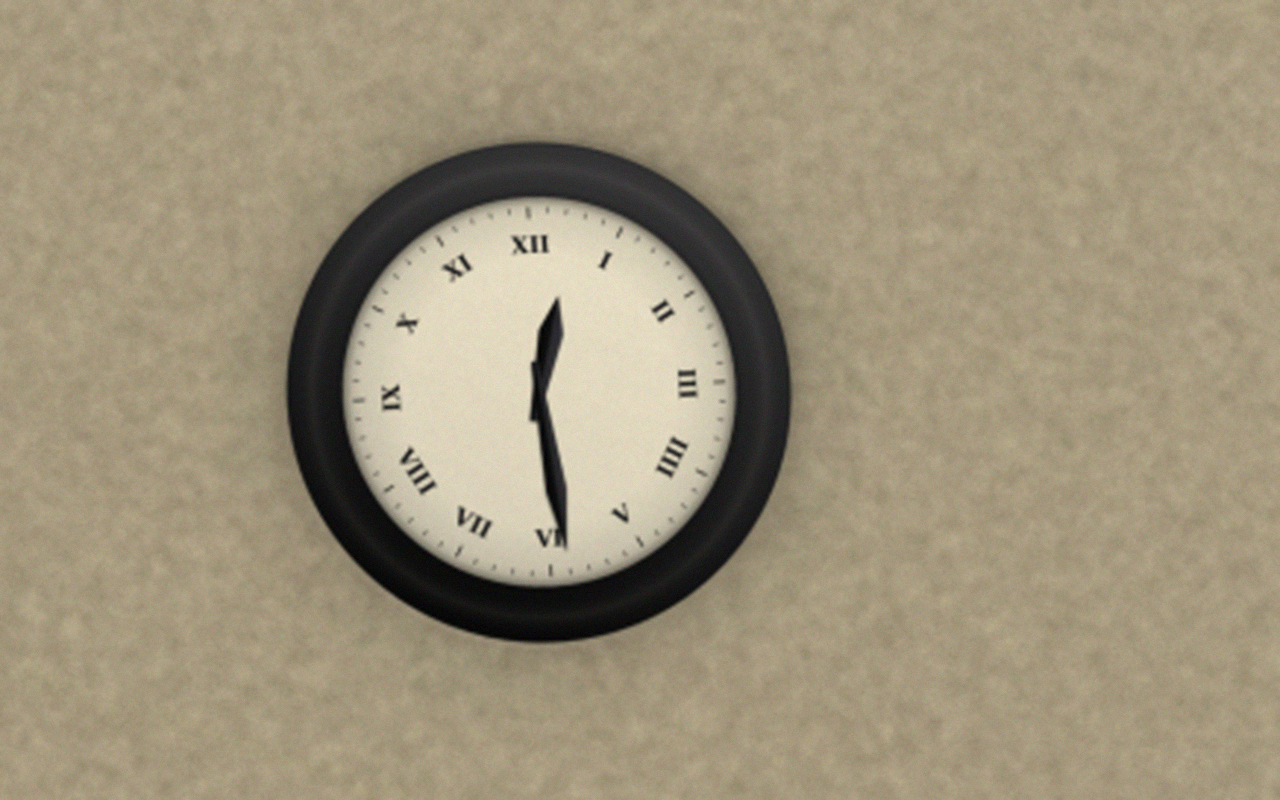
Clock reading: **12:29**
